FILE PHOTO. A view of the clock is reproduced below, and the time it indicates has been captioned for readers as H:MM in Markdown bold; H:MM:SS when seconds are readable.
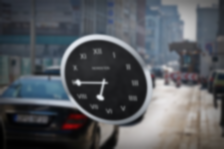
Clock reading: **6:45**
